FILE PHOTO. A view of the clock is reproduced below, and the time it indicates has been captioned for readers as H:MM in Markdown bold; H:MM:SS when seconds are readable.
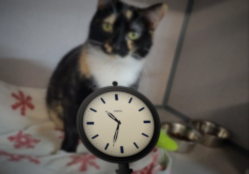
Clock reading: **10:33**
